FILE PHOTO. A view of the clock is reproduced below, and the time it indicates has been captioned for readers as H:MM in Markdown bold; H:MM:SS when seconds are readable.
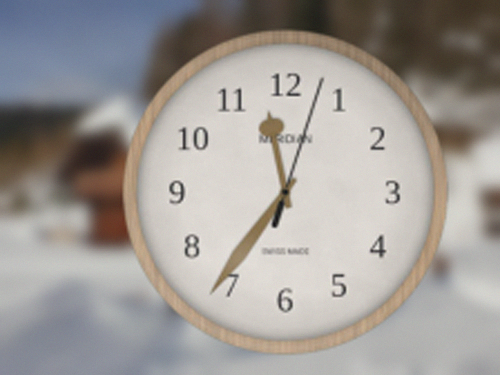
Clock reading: **11:36:03**
